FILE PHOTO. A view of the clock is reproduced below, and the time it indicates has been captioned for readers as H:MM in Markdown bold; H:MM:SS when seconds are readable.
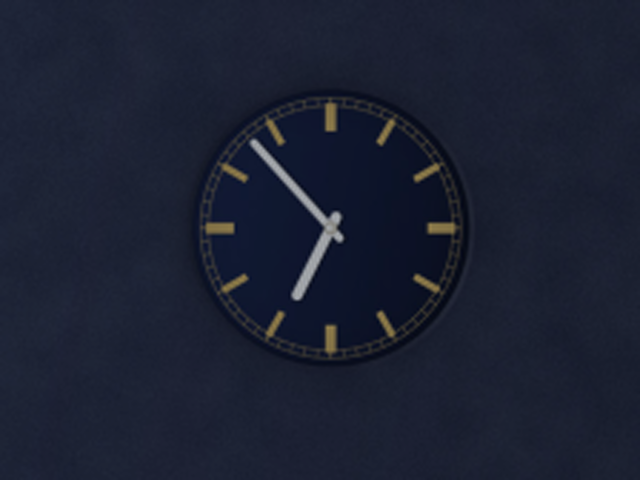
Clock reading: **6:53**
